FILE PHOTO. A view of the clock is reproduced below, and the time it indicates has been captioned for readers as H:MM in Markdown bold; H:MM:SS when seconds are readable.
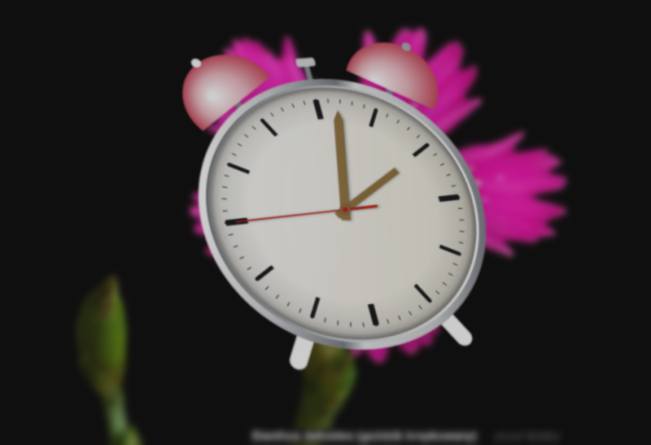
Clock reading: **2:01:45**
